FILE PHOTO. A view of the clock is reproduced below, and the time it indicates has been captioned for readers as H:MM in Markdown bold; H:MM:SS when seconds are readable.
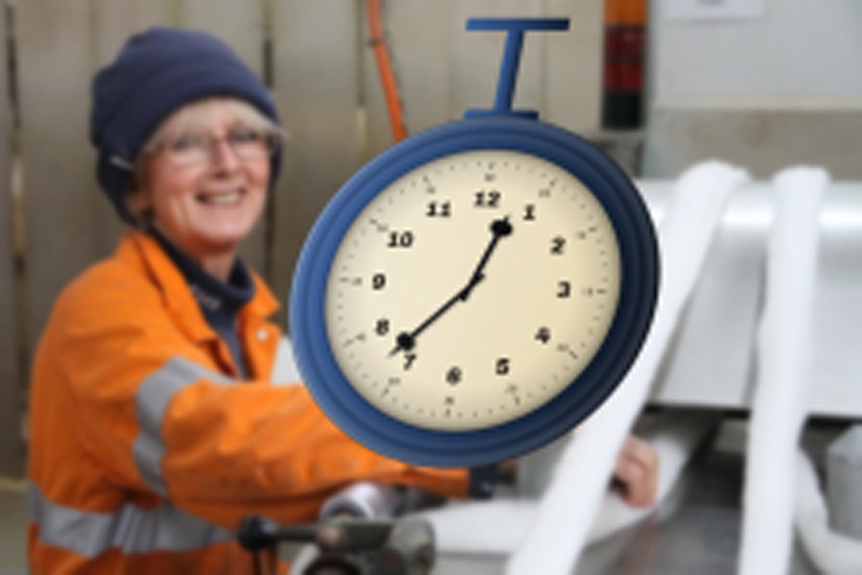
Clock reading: **12:37**
